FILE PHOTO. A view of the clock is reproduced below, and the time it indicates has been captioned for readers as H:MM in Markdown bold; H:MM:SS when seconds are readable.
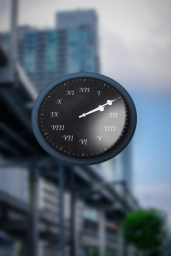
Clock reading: **2:10**
